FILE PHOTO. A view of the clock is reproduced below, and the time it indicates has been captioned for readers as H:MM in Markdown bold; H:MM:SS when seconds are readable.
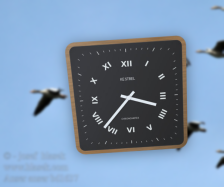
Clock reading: **3:37**
